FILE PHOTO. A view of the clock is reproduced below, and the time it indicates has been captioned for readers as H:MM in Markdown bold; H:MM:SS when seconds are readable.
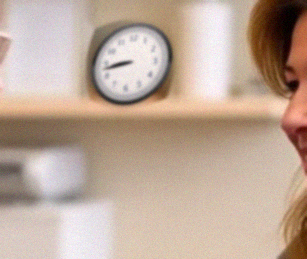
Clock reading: **8:43**
